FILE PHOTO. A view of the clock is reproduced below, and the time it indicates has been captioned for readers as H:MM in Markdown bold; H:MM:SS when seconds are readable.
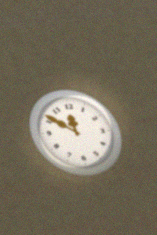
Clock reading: **11:51**
